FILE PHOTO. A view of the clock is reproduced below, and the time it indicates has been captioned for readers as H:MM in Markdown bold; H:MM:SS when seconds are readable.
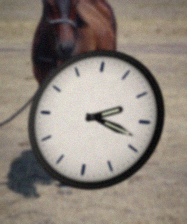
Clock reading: **2:18**
